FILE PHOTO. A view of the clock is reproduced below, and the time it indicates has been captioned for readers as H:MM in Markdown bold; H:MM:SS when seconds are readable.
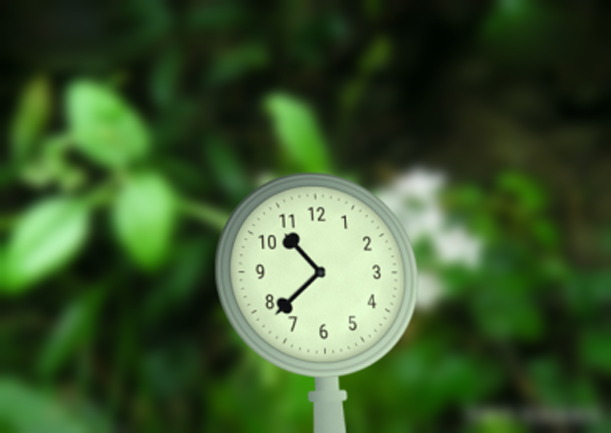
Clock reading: **10:38**
